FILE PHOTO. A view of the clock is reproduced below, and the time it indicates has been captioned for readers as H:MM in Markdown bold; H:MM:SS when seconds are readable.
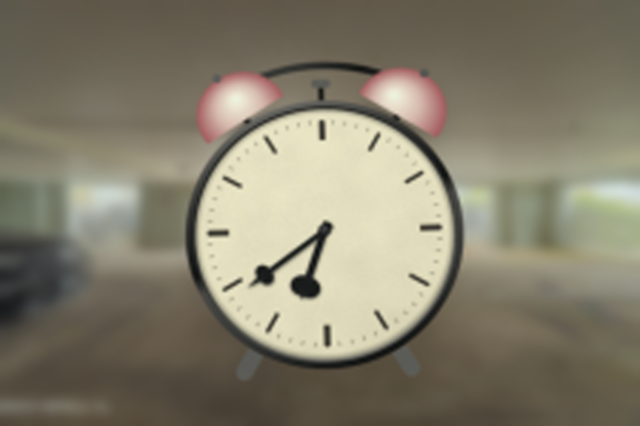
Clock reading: **6:39**
